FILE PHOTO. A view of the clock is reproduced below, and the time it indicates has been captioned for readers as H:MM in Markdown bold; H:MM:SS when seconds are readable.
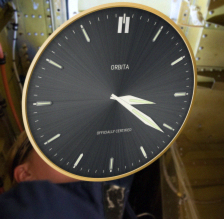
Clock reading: **3:21**
